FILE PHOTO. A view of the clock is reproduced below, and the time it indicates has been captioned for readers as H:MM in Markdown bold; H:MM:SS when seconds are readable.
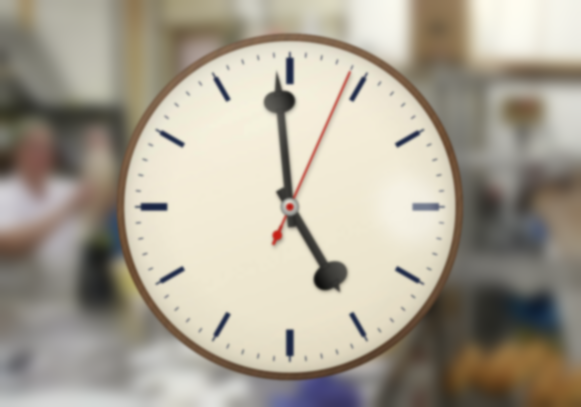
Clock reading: **4:59:04**
